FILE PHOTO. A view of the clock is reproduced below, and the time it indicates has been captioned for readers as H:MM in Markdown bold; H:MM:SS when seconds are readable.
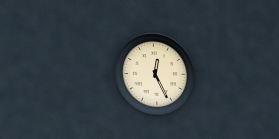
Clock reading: **12:26**
